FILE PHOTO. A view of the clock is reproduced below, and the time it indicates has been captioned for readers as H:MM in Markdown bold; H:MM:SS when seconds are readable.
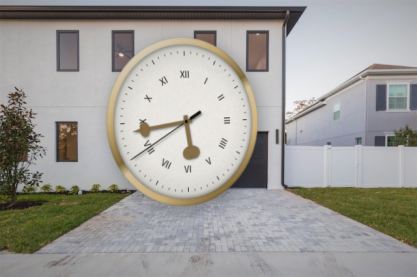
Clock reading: **5:43:40**
